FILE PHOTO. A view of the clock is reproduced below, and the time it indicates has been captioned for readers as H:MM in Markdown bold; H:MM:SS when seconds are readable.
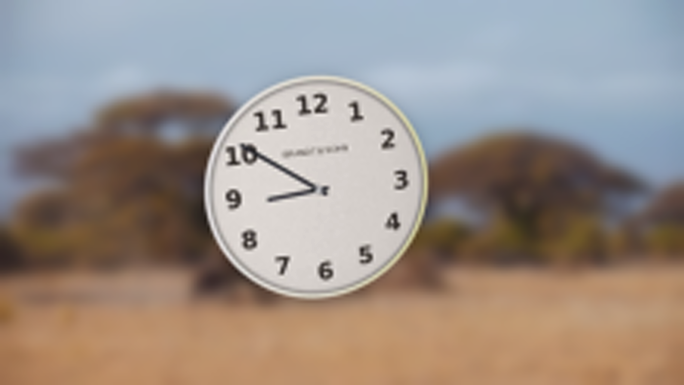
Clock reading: **8:51**
